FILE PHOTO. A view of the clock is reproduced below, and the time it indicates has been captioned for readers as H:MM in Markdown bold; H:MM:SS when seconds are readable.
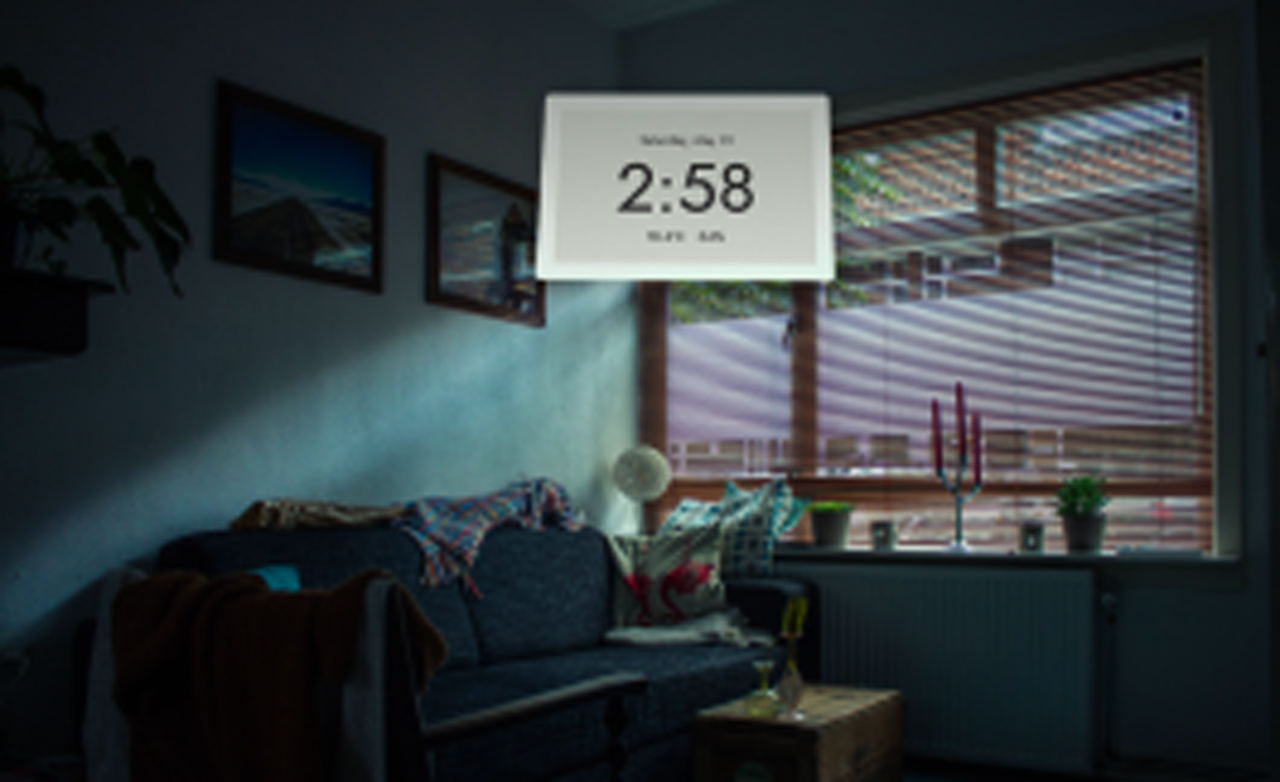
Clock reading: **2:58**
